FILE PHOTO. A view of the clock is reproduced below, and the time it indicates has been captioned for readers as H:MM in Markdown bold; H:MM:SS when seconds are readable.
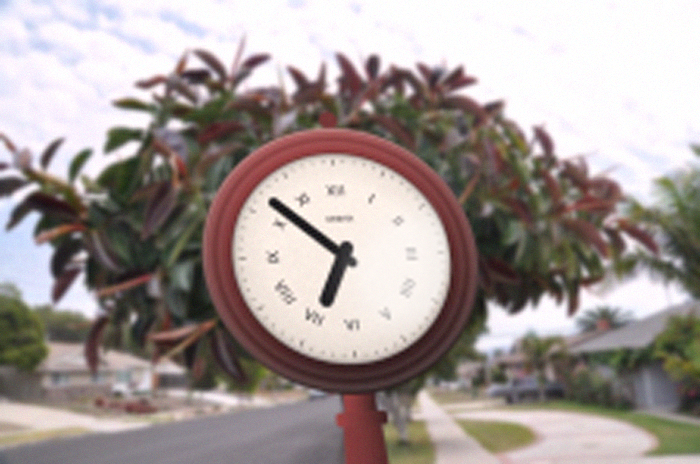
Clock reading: **6:52**
